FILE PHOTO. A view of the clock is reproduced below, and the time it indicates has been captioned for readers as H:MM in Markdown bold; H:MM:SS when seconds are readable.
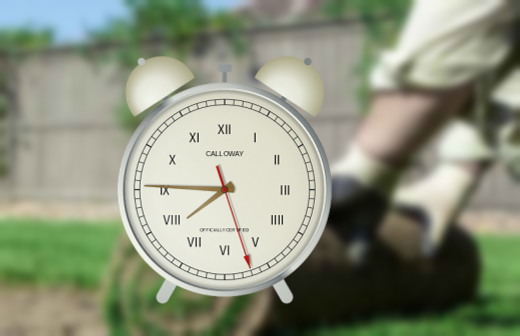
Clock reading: **7:45:27**
